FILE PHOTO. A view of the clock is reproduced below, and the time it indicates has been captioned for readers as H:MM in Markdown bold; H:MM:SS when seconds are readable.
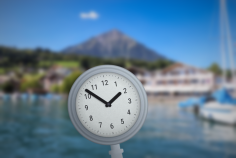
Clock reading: **1:52**
